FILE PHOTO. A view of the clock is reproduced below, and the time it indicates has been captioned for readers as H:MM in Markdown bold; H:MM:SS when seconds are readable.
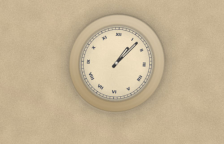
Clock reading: **1:07**
